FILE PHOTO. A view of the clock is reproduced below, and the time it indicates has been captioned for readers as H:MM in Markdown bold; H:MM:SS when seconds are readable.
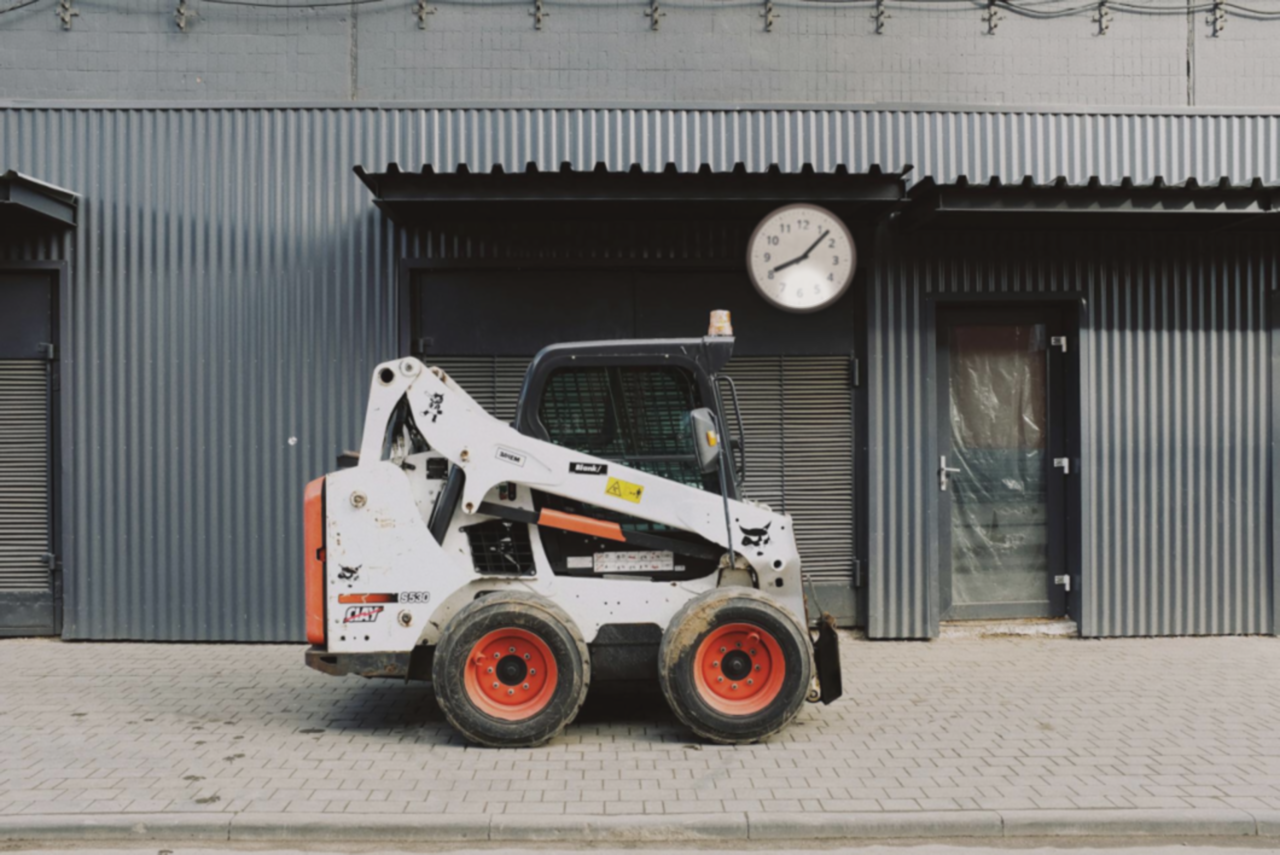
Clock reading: **8:07**
